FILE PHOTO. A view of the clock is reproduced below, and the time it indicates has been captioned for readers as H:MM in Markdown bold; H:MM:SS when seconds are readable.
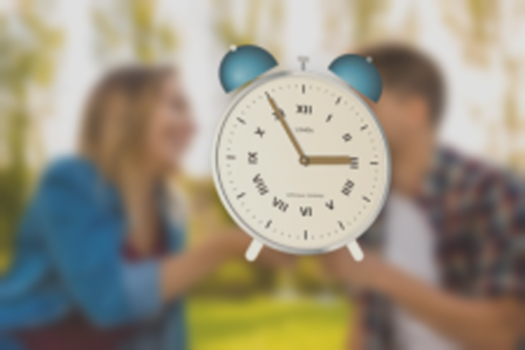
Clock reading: **2:55**
